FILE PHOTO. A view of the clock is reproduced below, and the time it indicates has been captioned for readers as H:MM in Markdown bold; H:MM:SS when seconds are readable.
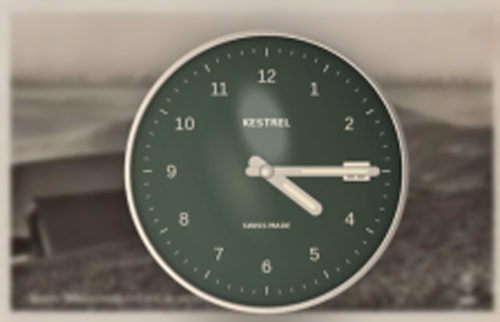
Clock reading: **4:15**
